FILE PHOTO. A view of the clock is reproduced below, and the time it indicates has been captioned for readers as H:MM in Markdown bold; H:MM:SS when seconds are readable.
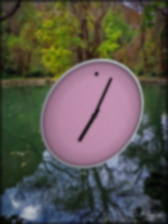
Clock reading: **7:04**
